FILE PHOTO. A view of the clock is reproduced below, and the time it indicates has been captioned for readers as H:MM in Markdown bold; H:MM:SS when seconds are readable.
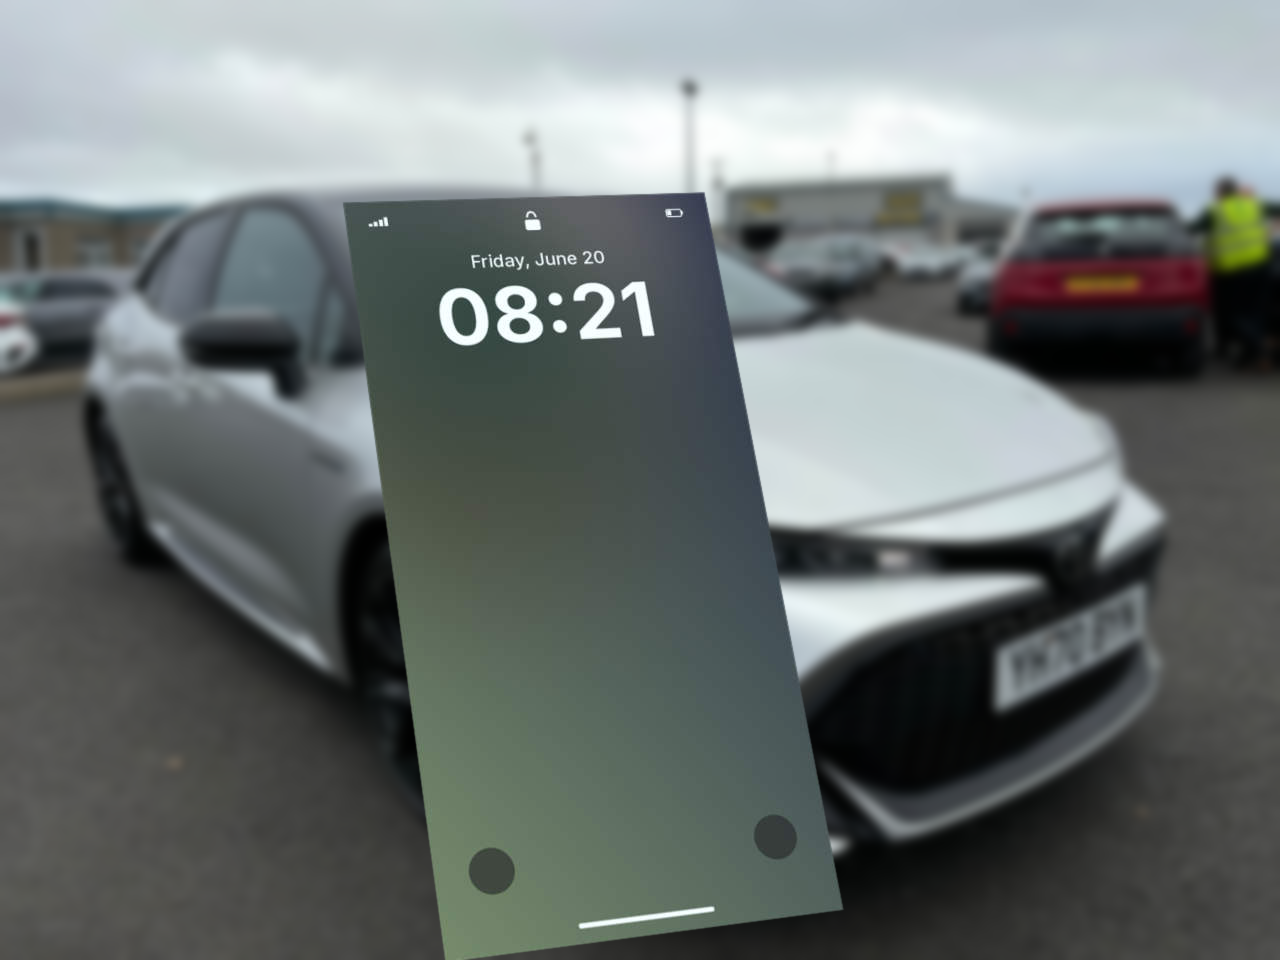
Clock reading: **8:21**
